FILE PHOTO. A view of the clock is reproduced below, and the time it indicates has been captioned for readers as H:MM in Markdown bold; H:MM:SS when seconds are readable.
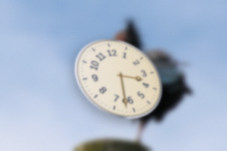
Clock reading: **3:32**
